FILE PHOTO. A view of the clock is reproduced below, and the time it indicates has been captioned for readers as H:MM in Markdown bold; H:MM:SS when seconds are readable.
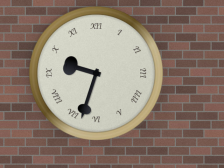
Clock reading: **9:33**
